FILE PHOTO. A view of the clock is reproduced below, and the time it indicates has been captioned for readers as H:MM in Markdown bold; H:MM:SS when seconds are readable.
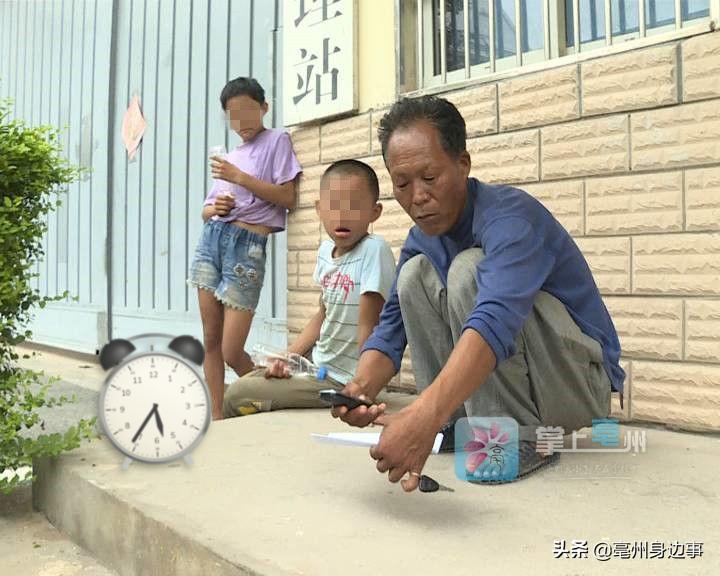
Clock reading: **5:36**
